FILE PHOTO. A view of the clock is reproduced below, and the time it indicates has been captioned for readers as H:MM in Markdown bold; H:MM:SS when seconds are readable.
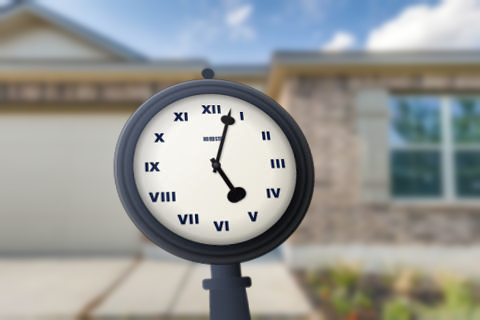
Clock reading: **5:03**
